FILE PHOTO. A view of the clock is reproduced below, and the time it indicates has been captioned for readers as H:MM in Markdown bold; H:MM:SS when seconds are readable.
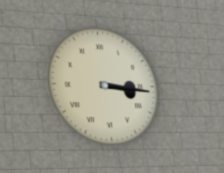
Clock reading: **3:16**
